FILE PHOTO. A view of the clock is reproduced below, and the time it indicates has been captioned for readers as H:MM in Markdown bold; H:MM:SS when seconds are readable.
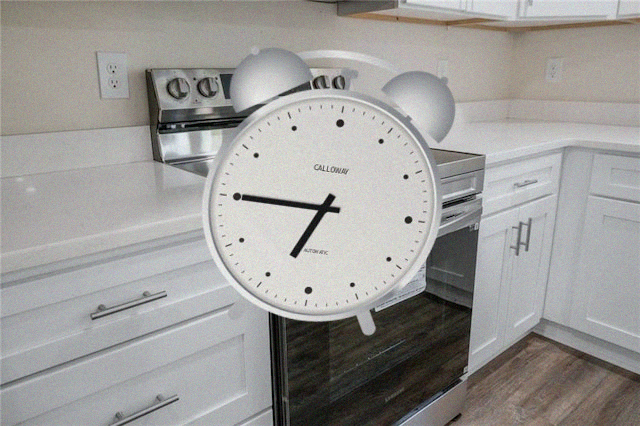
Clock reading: **6:45**
